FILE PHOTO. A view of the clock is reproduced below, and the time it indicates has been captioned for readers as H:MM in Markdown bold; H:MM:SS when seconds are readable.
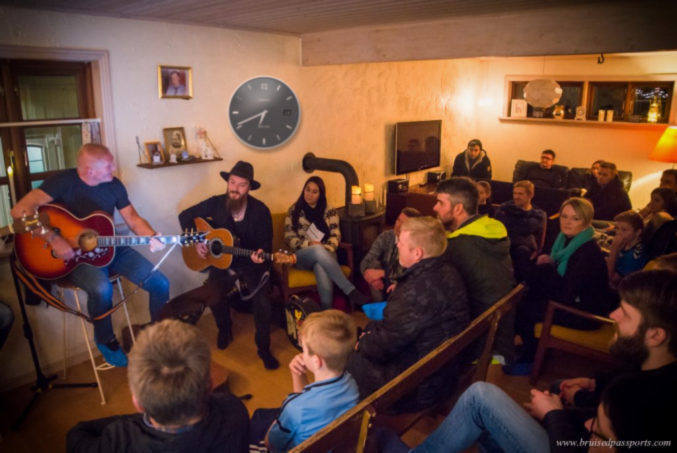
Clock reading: **6:41**
